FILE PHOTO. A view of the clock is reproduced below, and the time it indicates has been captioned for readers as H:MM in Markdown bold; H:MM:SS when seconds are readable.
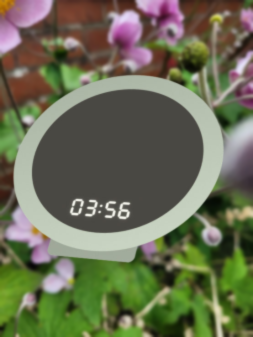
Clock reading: **3:56**
